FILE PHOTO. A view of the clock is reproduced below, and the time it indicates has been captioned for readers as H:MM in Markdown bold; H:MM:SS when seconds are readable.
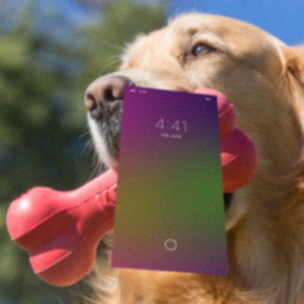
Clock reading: **4:41**
